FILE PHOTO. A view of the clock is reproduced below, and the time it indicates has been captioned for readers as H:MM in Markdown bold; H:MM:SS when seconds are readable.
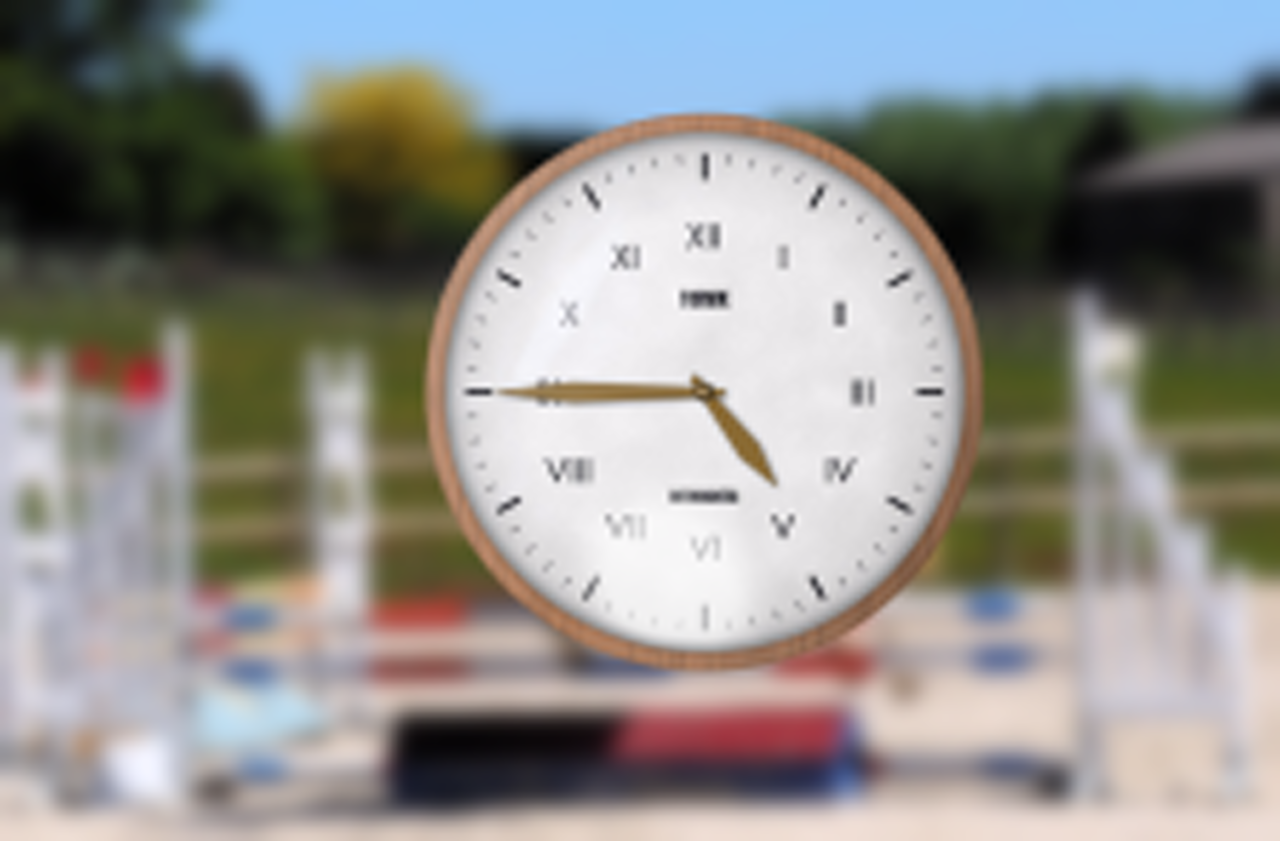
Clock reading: **4:45**
